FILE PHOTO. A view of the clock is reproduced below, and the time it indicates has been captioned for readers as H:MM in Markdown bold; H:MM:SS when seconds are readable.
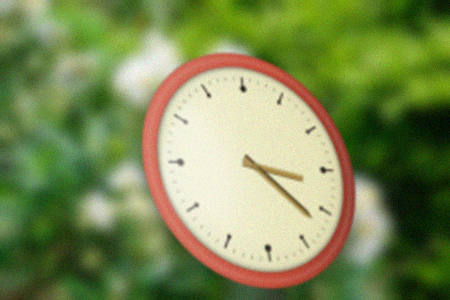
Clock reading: **3:22**
